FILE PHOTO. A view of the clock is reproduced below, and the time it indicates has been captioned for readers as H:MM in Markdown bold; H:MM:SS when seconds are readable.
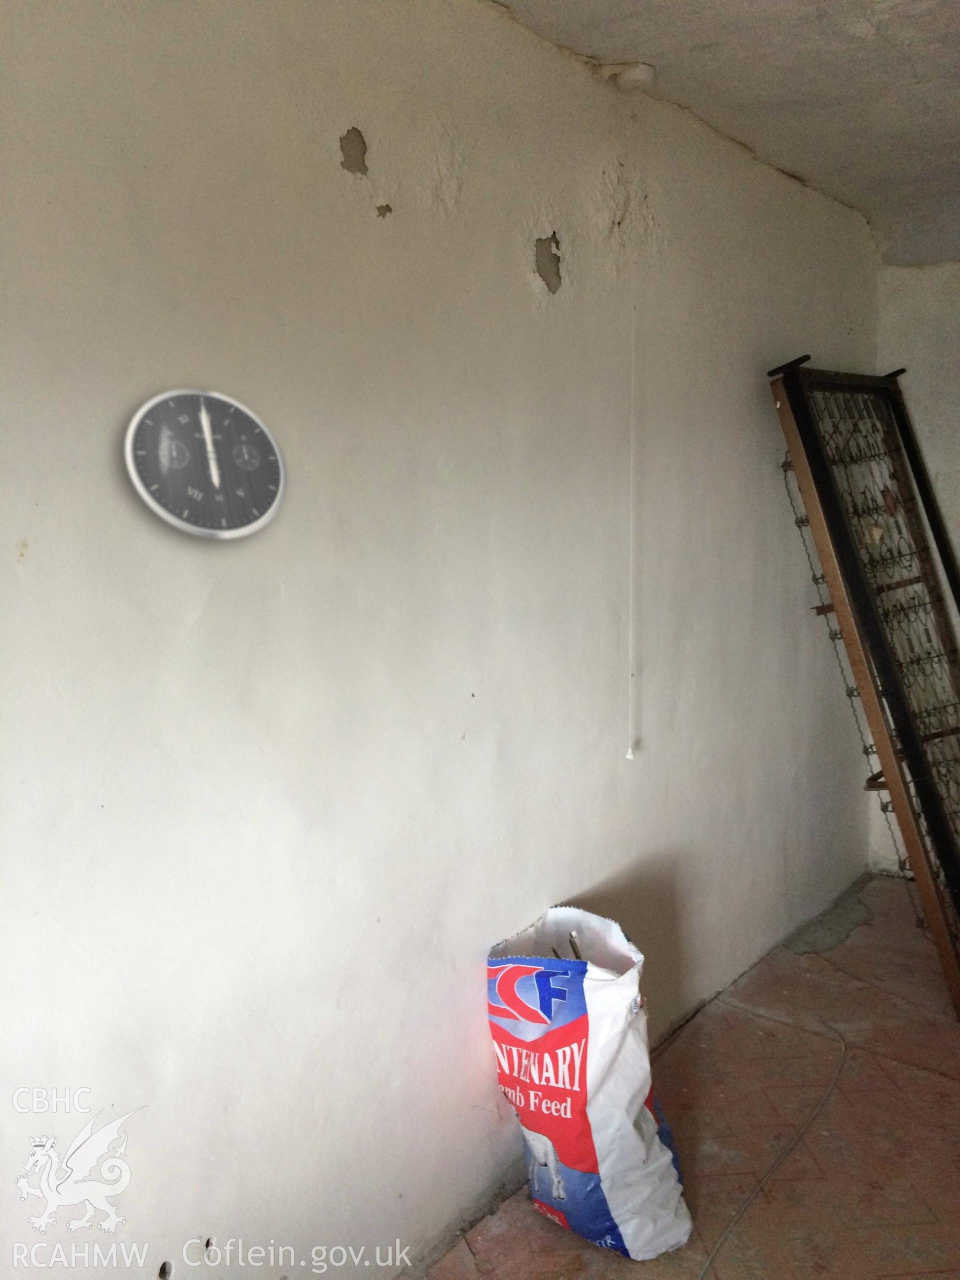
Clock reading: **6:00**
